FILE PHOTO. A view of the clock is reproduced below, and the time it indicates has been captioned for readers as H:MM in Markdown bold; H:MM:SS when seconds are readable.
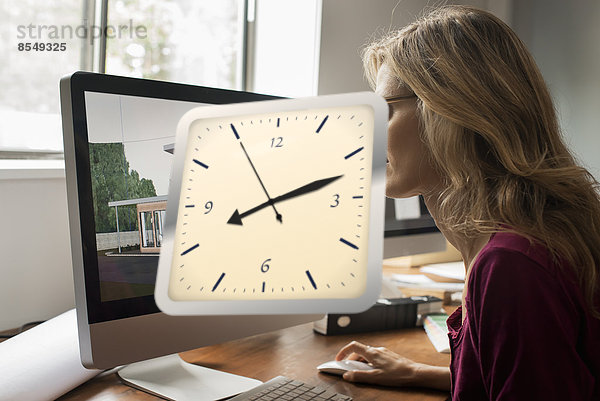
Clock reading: **8:11:55**
